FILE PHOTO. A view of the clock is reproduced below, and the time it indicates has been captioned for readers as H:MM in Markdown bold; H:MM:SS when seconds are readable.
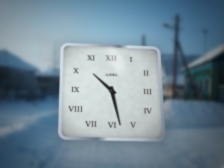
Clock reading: **10:28**
